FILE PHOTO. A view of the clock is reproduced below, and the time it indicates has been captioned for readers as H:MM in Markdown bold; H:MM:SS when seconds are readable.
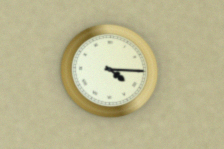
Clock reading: **4:15**
